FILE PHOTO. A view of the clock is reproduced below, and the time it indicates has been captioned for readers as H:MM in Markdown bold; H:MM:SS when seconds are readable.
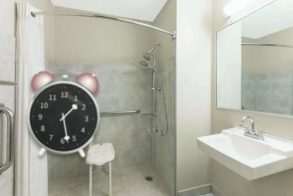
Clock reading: **1:28**
